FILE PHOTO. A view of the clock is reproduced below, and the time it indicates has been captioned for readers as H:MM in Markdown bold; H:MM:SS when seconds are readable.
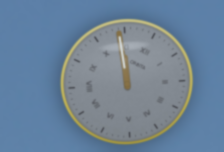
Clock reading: **10:54**
